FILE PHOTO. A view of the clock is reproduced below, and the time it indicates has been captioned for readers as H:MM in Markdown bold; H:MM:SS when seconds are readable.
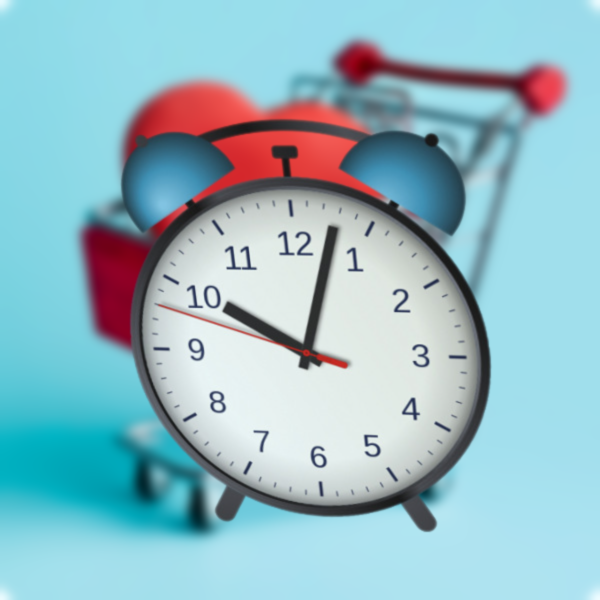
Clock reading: **10:02:48**
